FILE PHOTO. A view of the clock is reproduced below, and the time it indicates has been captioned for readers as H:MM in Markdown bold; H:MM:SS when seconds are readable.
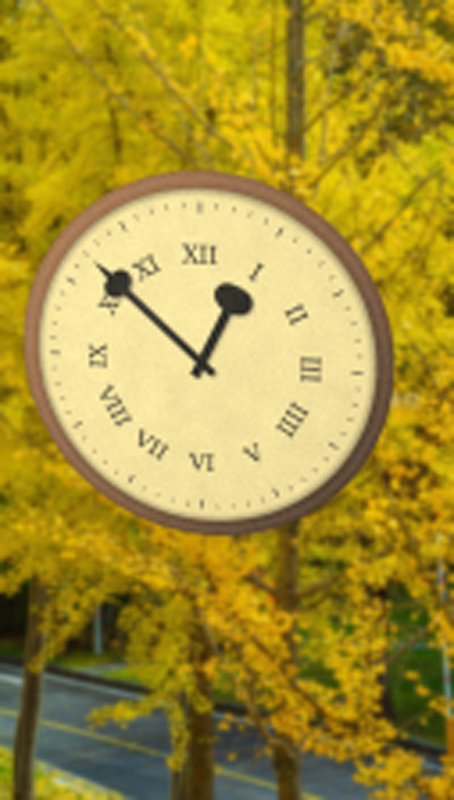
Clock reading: **12:52**
